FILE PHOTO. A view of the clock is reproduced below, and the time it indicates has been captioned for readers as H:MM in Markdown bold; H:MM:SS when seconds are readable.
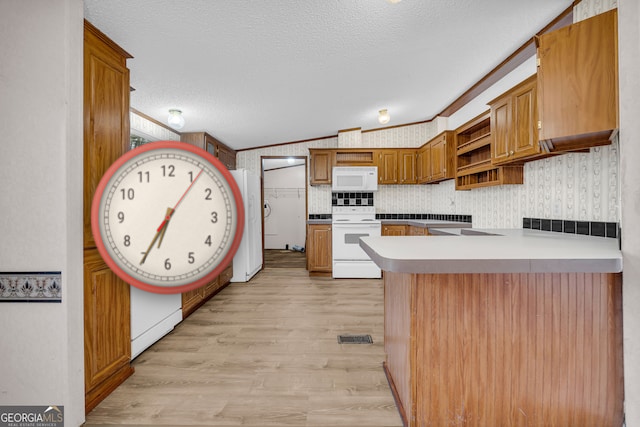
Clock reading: **6:35:06**
